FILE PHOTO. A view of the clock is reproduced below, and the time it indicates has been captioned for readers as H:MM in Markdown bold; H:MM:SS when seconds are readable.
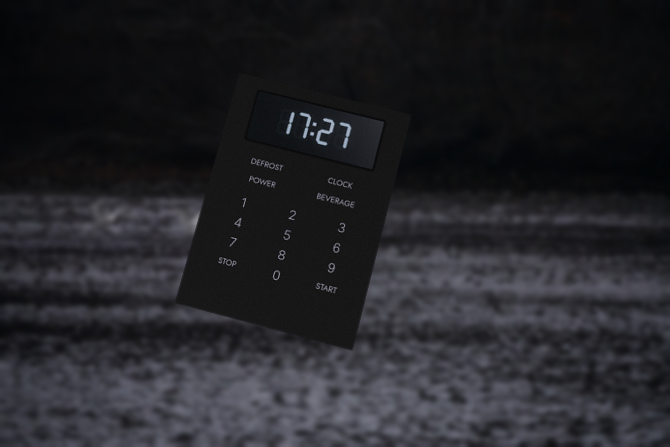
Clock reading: **17:27**
